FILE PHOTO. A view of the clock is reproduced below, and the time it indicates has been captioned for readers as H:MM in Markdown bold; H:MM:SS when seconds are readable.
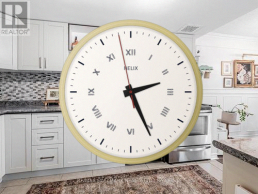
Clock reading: **2:25:58**
